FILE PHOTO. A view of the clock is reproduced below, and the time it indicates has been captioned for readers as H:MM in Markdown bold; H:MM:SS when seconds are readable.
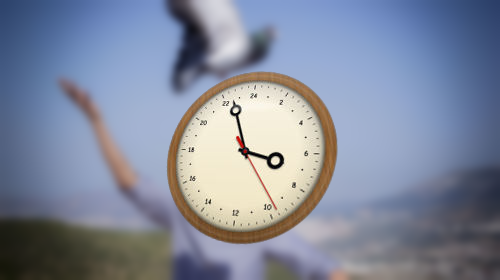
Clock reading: **6:56:24**
